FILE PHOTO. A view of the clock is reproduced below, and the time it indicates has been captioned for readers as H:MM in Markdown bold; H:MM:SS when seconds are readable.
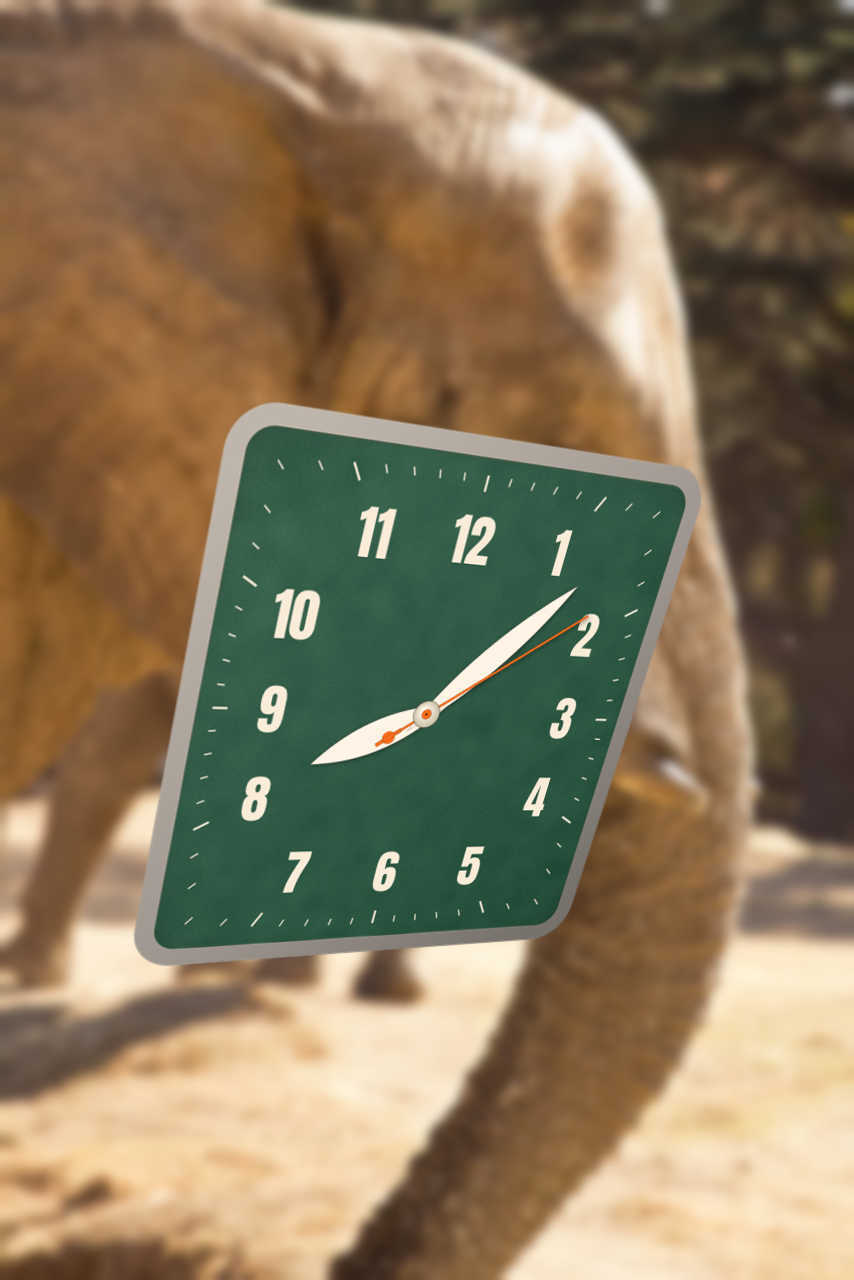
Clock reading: **8:07:09**
